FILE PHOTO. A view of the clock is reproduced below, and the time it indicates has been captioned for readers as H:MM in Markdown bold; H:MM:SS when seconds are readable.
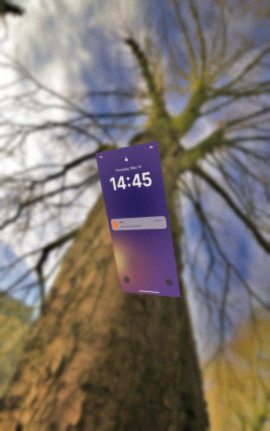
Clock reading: **14:45**
